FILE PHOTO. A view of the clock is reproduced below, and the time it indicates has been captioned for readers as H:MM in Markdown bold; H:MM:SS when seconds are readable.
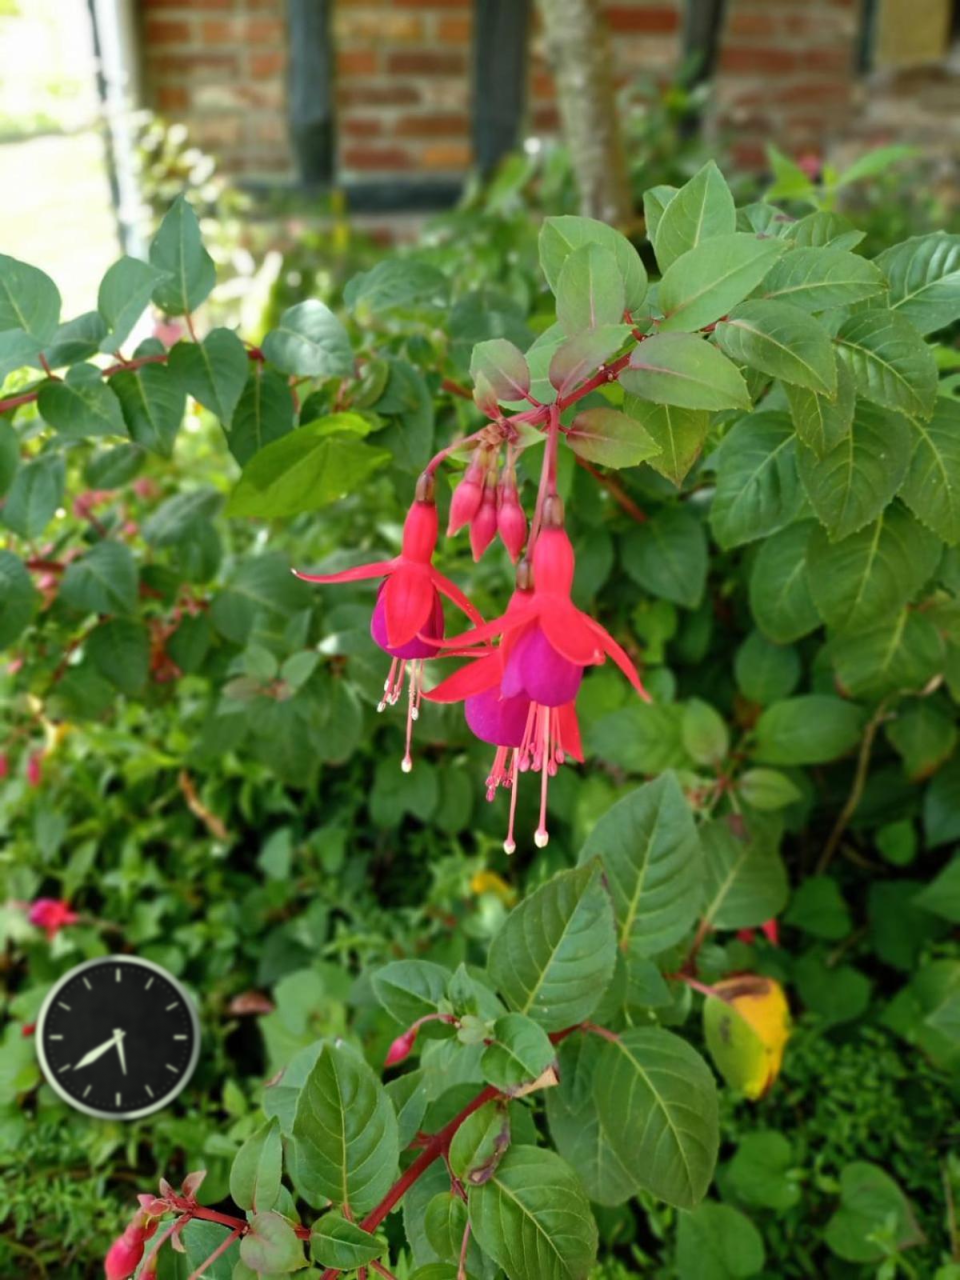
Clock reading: **5:39**
